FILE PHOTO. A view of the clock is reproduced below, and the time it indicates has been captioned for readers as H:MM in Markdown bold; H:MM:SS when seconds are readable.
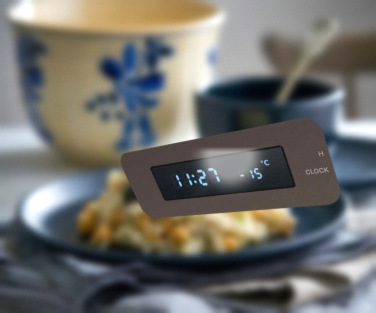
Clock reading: **11:27**
